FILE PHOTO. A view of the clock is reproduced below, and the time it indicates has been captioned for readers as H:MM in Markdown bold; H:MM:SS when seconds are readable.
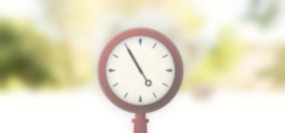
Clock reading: **4:55**
